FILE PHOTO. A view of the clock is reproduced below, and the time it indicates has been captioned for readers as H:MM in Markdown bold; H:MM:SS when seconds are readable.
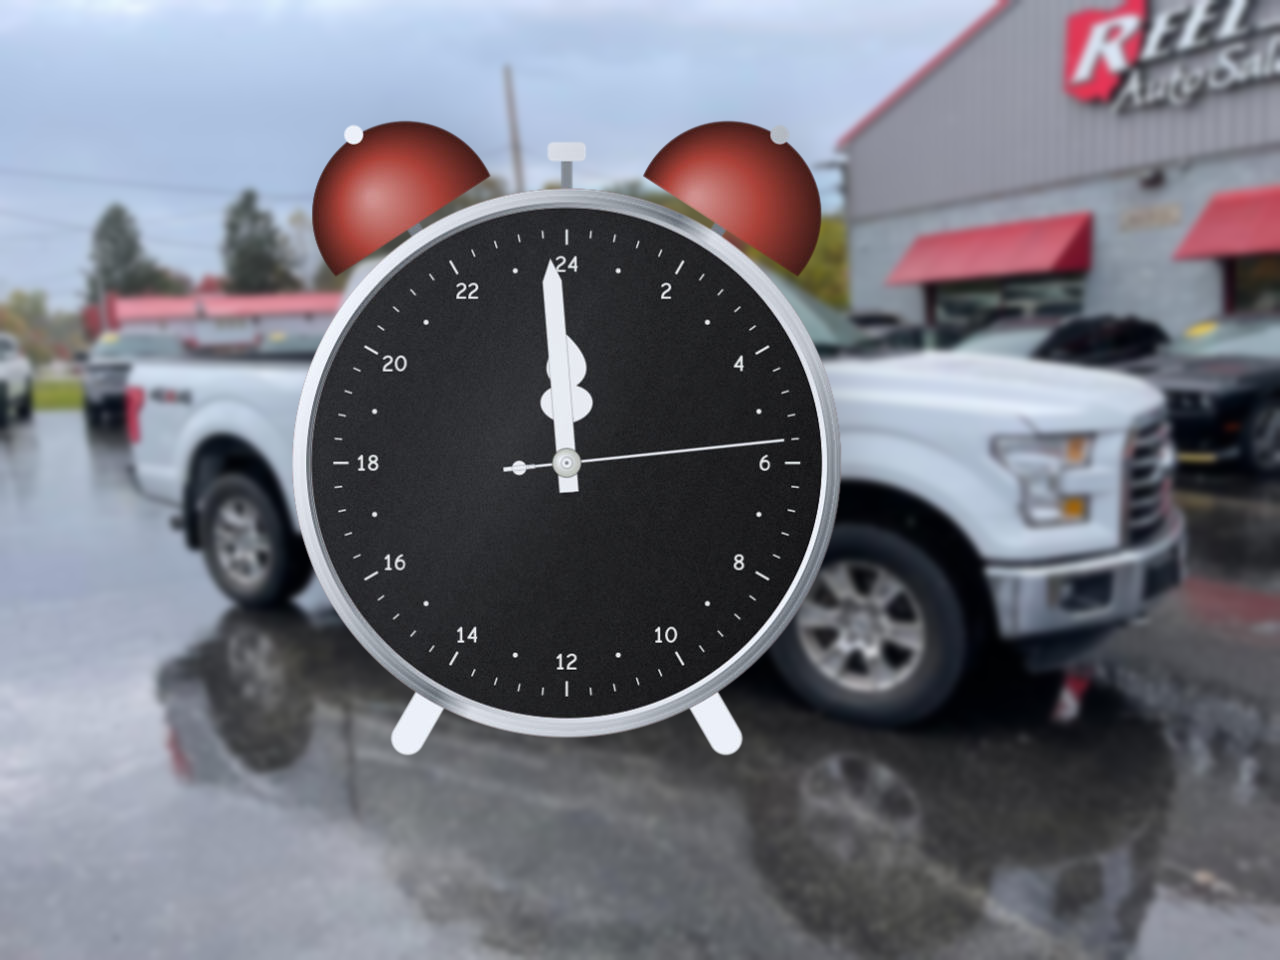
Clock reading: **23:59:14**
